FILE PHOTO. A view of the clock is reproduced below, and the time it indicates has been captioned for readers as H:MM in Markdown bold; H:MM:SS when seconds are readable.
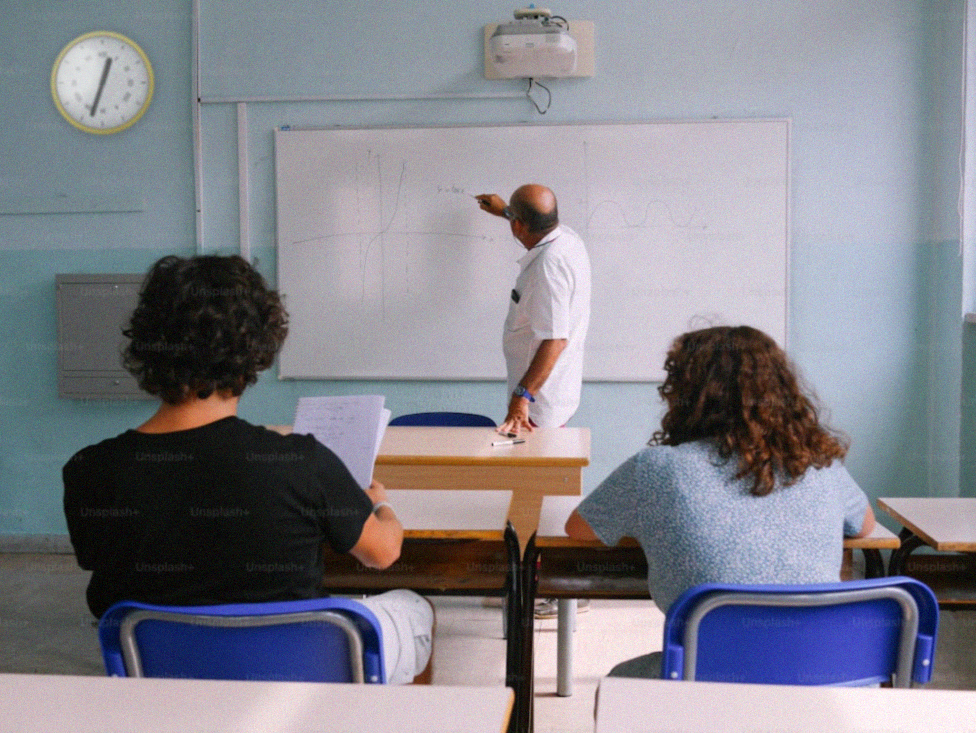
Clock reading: **12:33**
